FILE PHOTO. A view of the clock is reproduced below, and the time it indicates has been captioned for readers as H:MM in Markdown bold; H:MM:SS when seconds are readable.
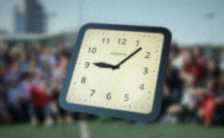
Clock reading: **9:07**
